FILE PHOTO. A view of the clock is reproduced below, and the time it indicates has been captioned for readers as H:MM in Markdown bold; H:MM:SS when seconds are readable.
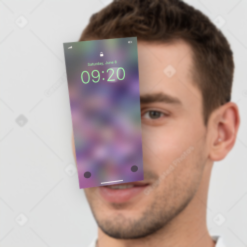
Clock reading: **9:20**
